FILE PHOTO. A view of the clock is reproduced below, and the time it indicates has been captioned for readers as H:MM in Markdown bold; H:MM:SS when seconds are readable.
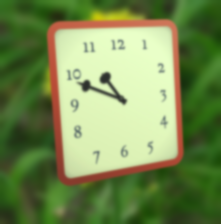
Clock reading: **10:49**
